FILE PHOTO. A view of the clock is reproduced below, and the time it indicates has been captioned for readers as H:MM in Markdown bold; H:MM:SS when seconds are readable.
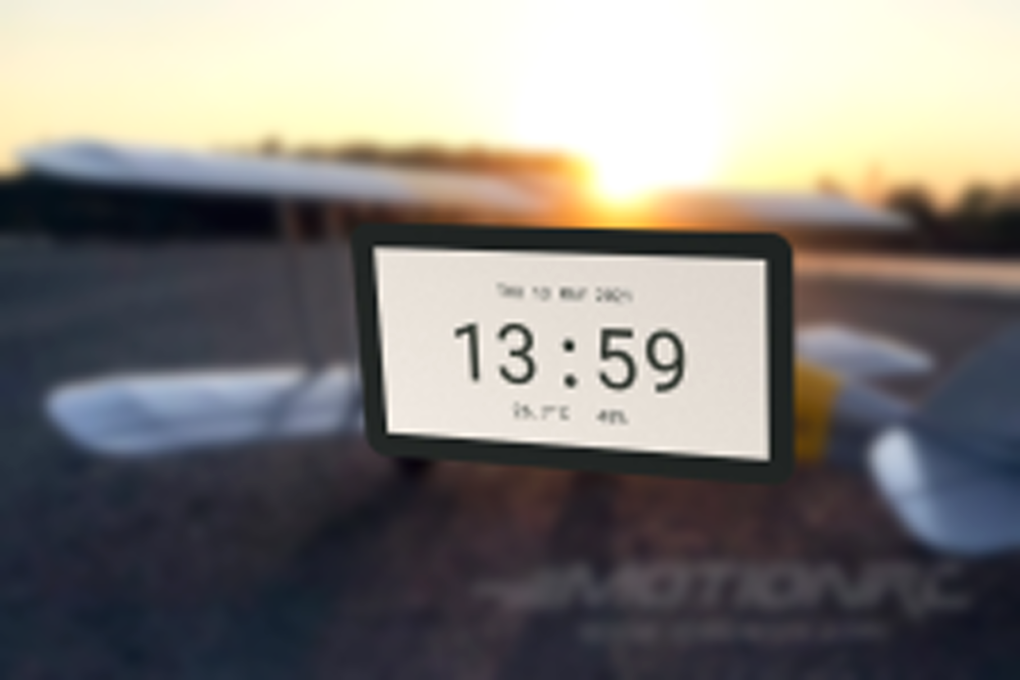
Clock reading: **13:59**
